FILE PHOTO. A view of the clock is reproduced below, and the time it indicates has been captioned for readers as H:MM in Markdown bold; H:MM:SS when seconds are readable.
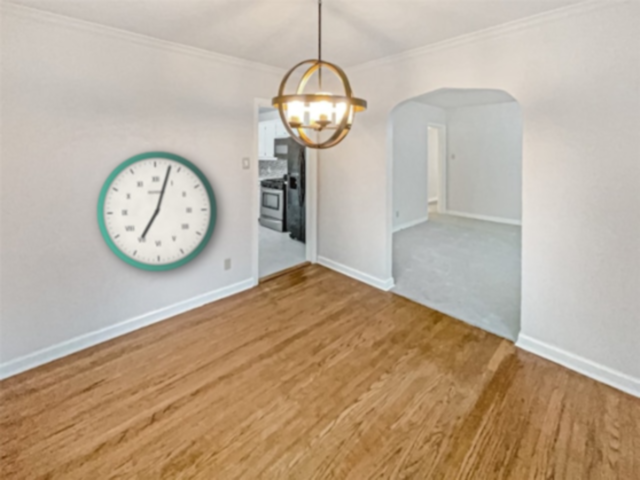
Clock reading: **7:03**
